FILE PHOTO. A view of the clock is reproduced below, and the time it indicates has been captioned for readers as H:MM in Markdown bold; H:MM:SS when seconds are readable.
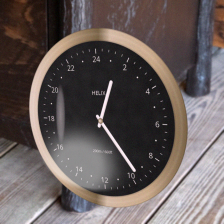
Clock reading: **1:24**
